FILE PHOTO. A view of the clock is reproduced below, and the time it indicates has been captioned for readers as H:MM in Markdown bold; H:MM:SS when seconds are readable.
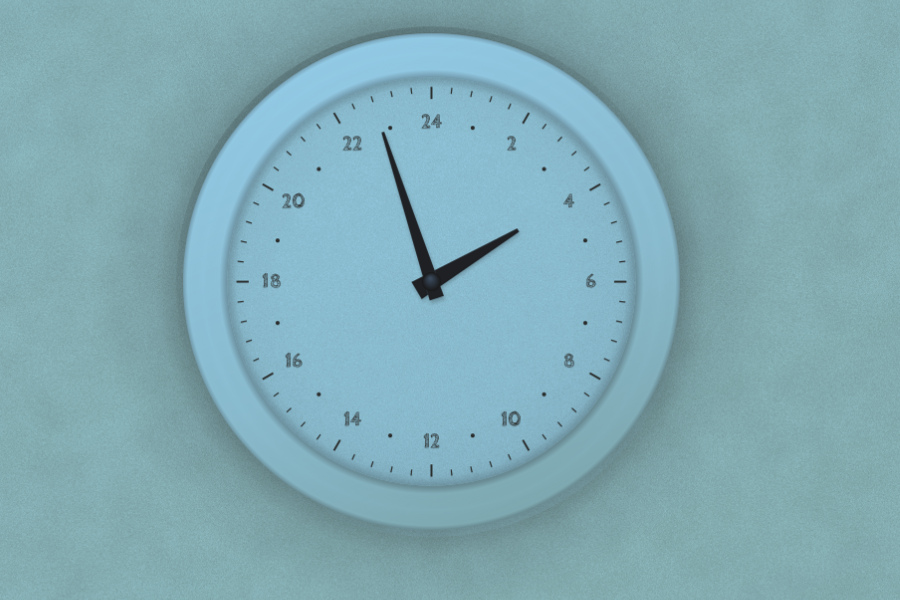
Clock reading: **3:57**
